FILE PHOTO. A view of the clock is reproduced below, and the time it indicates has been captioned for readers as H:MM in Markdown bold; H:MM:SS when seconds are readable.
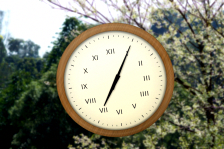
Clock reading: **7:05**
